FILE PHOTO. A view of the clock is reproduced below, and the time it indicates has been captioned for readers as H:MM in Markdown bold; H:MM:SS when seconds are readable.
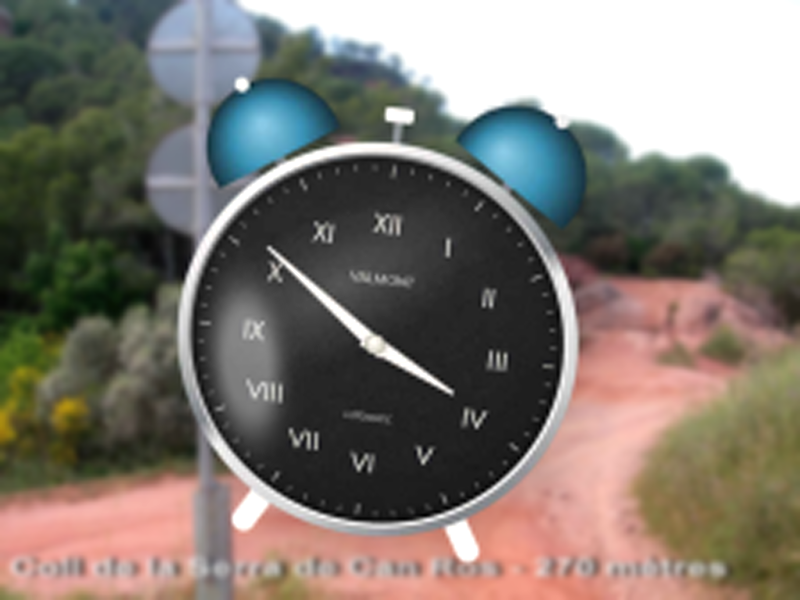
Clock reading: **3:51**
